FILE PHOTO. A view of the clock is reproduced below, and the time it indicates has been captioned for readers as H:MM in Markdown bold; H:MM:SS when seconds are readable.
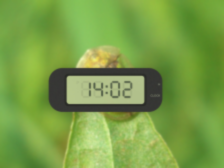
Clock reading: **14:02**
